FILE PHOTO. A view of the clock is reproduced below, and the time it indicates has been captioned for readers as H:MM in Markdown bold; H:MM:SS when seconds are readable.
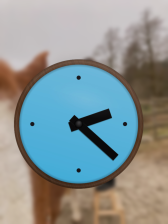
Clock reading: **2:22**
